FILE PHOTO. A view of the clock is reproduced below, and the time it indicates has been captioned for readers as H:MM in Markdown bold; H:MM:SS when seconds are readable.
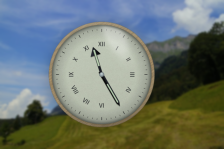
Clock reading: **11:25**
